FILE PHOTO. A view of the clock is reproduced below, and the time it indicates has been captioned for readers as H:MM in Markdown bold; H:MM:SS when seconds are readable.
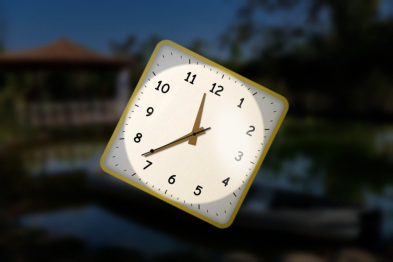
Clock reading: **11:36:37**
